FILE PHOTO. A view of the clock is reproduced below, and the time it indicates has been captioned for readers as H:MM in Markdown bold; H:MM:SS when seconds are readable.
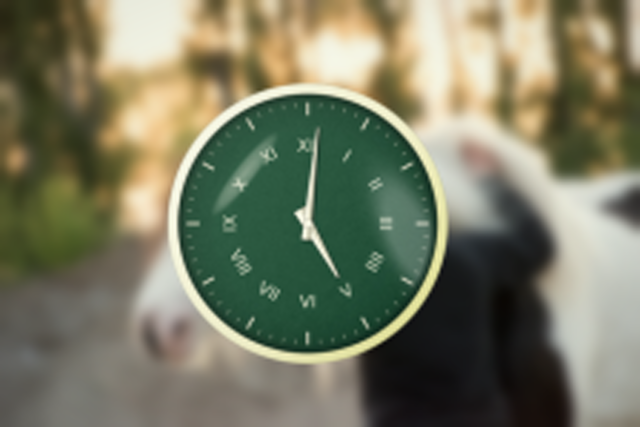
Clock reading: **5:01**
